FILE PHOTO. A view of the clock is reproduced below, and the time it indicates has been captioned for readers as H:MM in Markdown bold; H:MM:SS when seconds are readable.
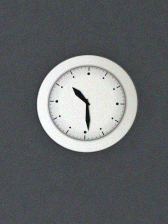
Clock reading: **10:29**
